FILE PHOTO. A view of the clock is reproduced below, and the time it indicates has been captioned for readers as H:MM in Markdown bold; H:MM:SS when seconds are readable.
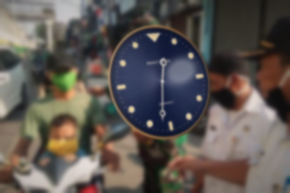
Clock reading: **12:32**
